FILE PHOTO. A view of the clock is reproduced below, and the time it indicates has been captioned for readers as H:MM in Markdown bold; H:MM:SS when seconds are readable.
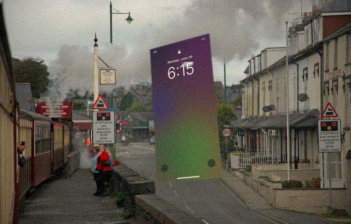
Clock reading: **6:15**
